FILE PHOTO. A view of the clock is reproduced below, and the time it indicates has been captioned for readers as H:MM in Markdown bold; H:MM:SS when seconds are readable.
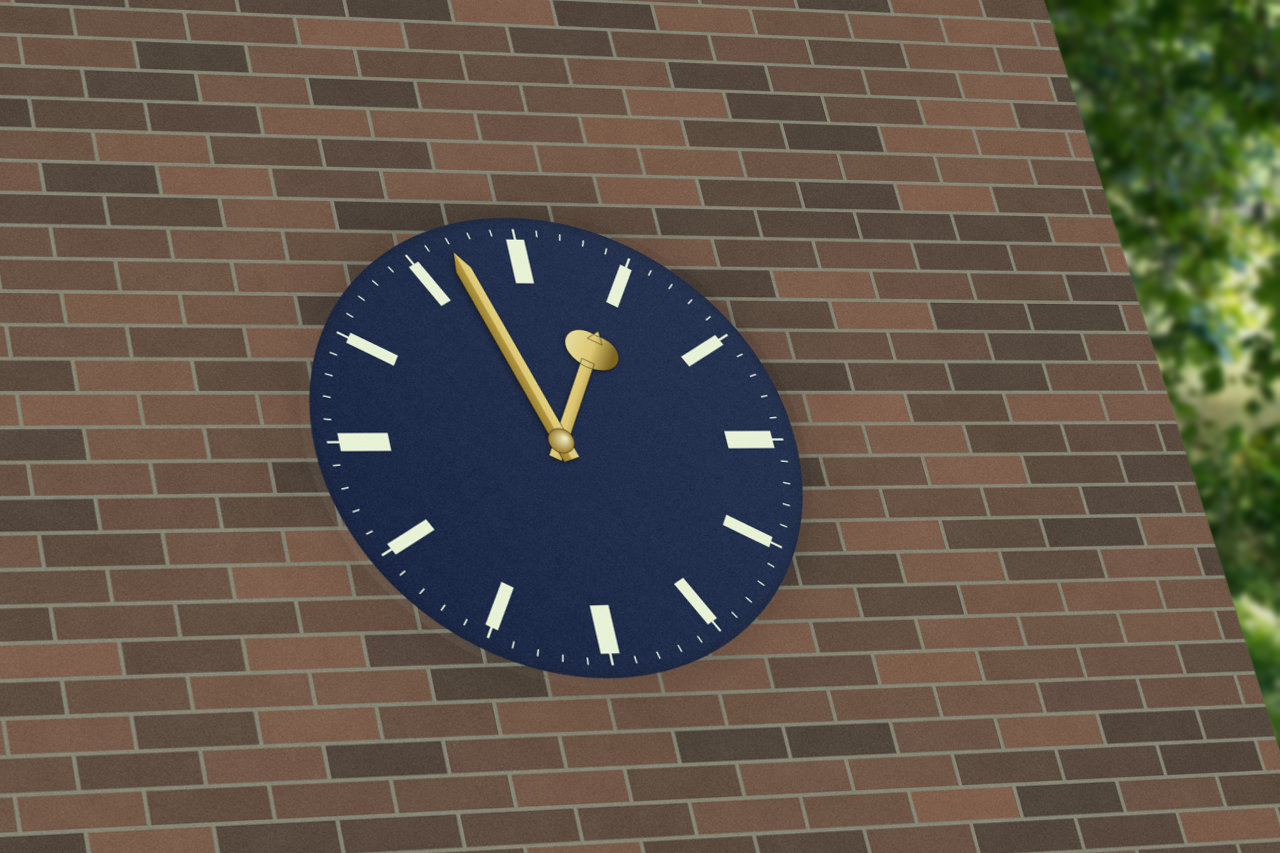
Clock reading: **12:57**
